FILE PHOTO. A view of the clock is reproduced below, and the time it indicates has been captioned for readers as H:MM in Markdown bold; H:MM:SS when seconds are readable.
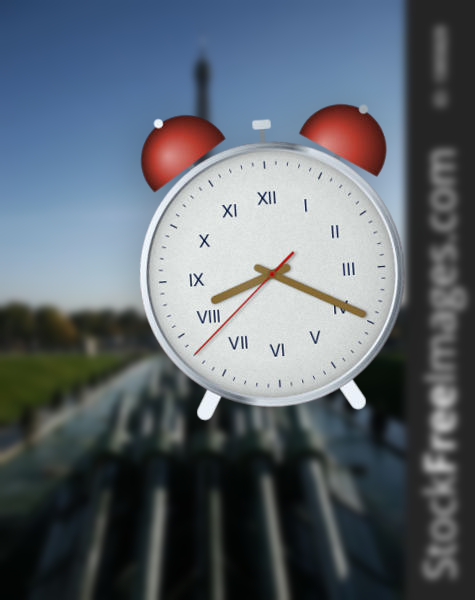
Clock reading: **8:19:38**
